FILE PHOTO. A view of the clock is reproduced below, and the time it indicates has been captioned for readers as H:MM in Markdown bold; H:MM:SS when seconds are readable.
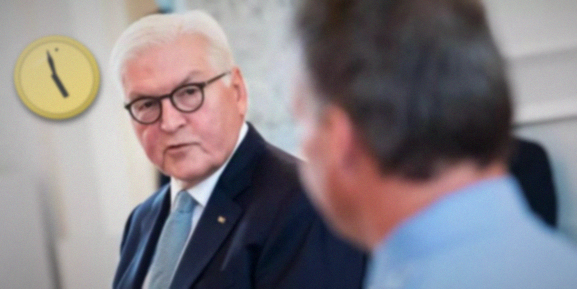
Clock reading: **4:57**
